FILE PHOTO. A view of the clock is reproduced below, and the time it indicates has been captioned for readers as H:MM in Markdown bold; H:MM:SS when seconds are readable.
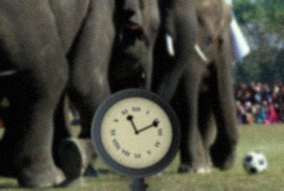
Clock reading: **11:11**
